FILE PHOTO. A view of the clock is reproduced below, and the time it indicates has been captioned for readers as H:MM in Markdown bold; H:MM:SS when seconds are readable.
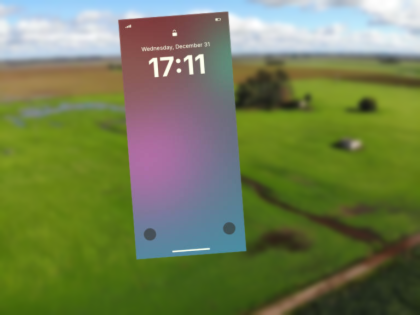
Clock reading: **17:11**
